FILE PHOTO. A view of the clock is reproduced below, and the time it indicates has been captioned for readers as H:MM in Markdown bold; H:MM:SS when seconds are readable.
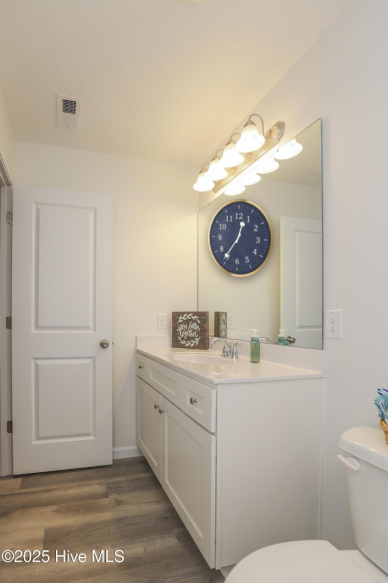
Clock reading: **12:36**
